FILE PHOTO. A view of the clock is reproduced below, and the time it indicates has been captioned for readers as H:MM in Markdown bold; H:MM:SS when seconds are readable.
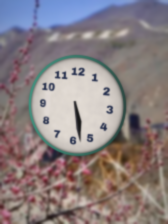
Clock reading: **5:28**
